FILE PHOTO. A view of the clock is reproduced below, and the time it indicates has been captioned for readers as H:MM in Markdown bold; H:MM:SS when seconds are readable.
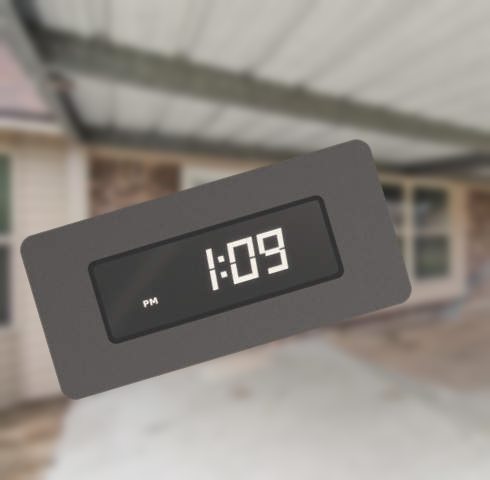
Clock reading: **1:09**
